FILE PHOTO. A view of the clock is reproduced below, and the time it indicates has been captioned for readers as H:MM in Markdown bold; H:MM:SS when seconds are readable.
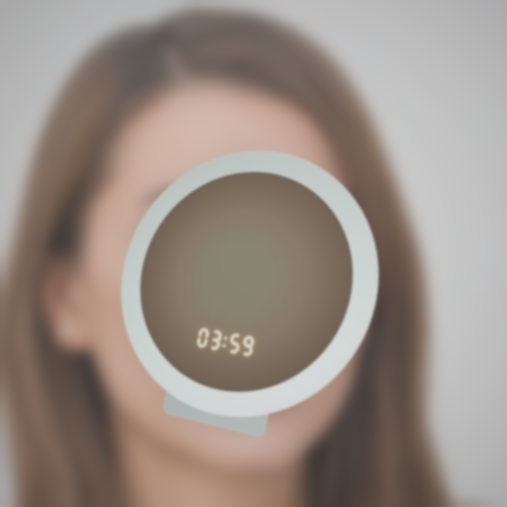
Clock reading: **3:59**
